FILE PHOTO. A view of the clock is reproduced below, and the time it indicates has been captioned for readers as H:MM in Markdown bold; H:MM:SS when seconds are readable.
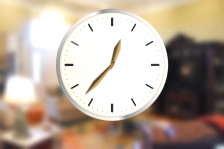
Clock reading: **12:37**
